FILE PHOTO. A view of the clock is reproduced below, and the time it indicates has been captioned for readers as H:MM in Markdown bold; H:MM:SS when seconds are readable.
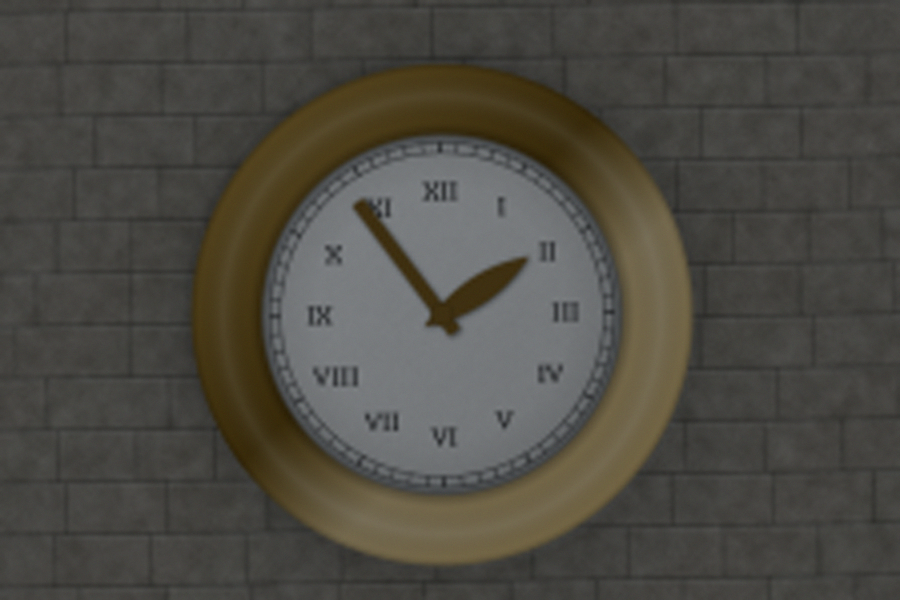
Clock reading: **1:54**
